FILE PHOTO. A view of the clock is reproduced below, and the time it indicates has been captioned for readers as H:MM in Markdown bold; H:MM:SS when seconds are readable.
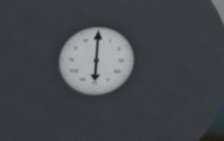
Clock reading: **6:00**
